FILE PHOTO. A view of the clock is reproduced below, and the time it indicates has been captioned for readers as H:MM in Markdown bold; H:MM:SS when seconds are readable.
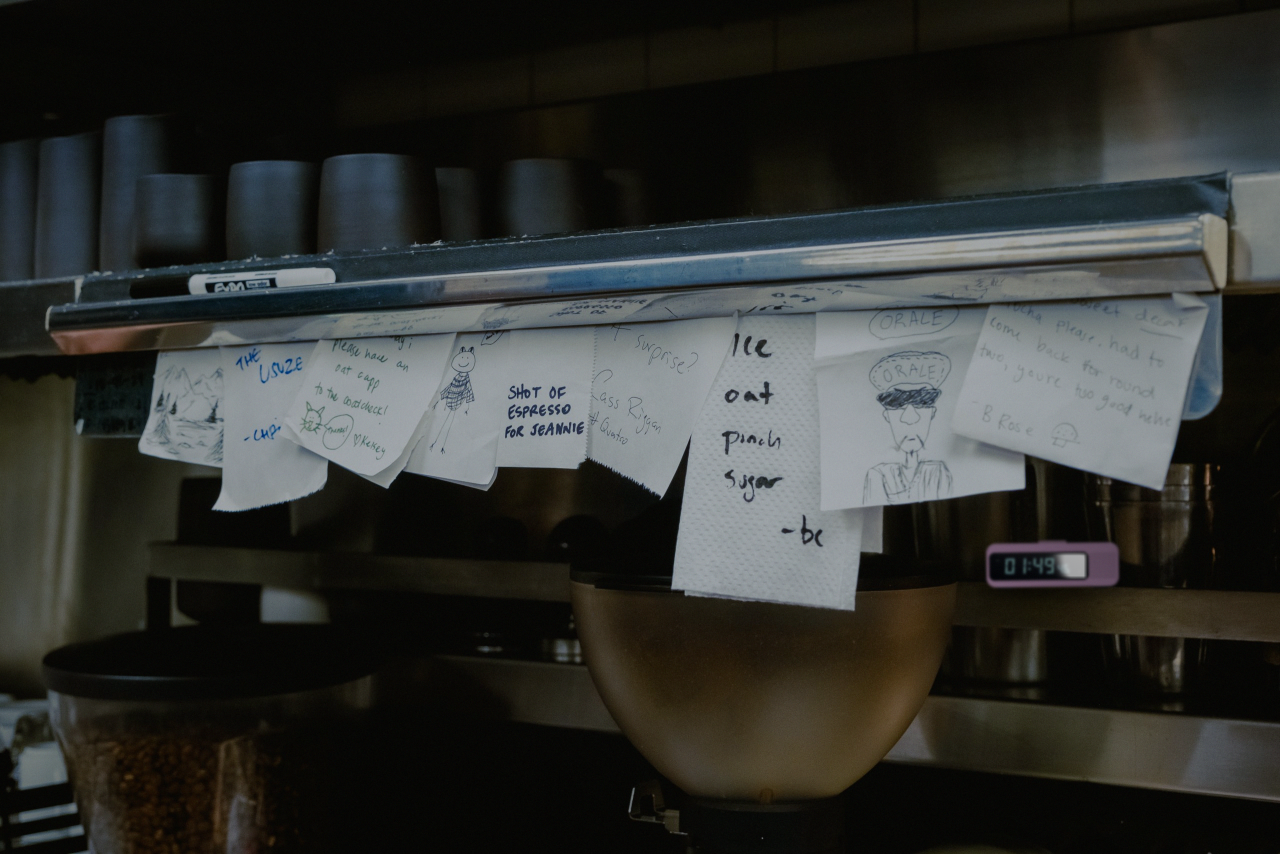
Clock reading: **1:49**
